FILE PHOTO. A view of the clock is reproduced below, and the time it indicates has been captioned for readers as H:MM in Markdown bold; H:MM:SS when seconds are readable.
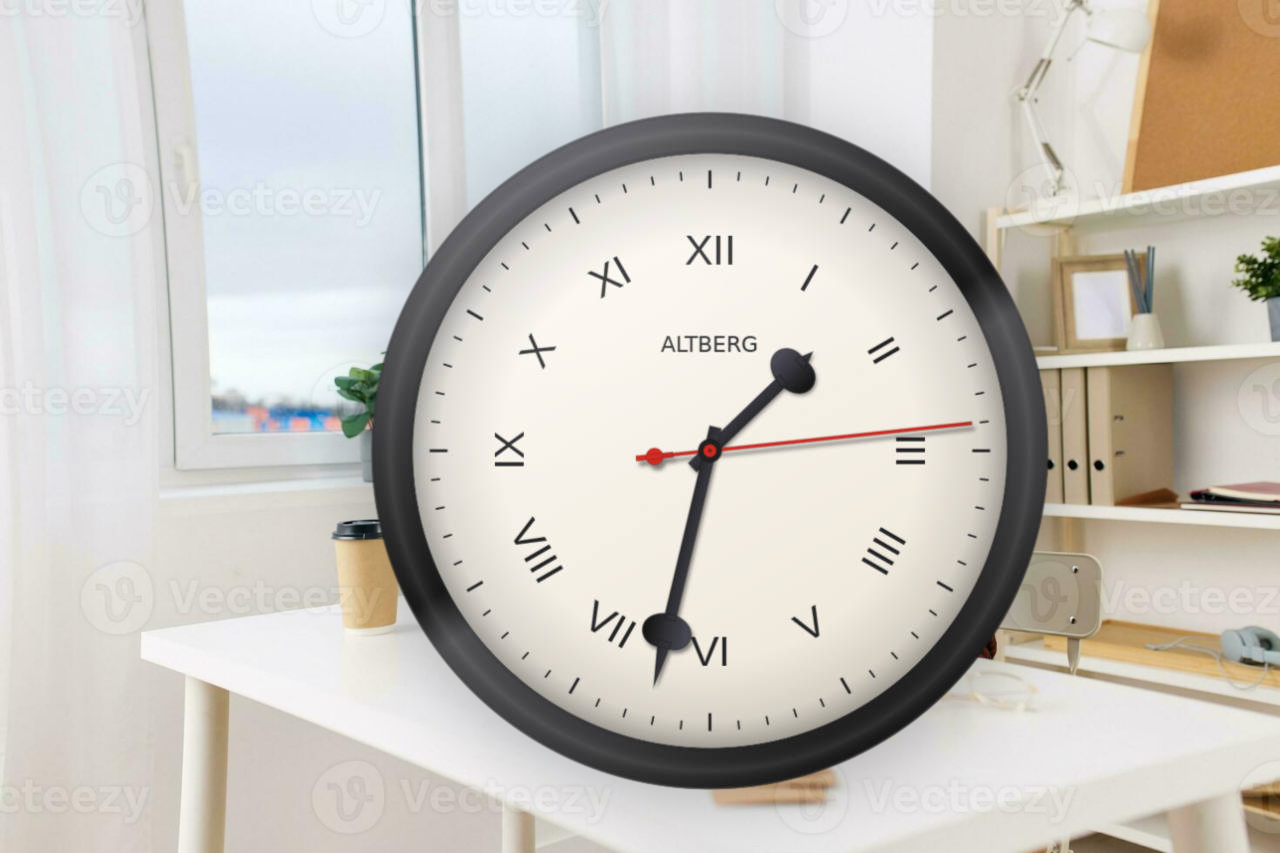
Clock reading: **1:32:14**
